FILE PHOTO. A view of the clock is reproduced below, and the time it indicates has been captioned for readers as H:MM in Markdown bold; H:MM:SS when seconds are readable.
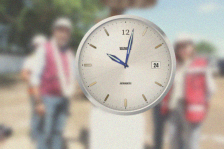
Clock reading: **10:02**
